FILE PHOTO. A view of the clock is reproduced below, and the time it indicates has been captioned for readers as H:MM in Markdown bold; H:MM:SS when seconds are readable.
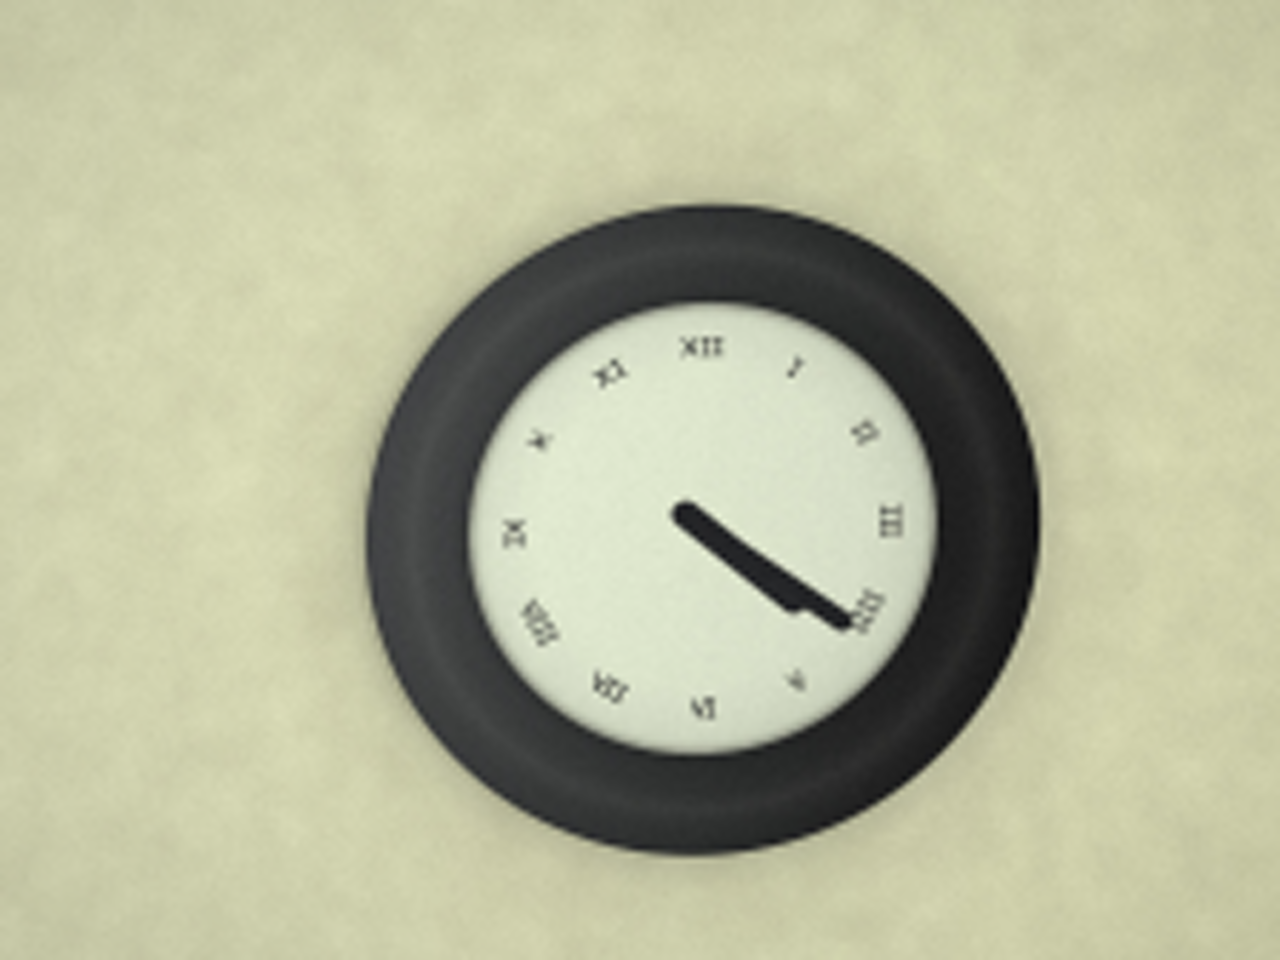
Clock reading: **4:21**
